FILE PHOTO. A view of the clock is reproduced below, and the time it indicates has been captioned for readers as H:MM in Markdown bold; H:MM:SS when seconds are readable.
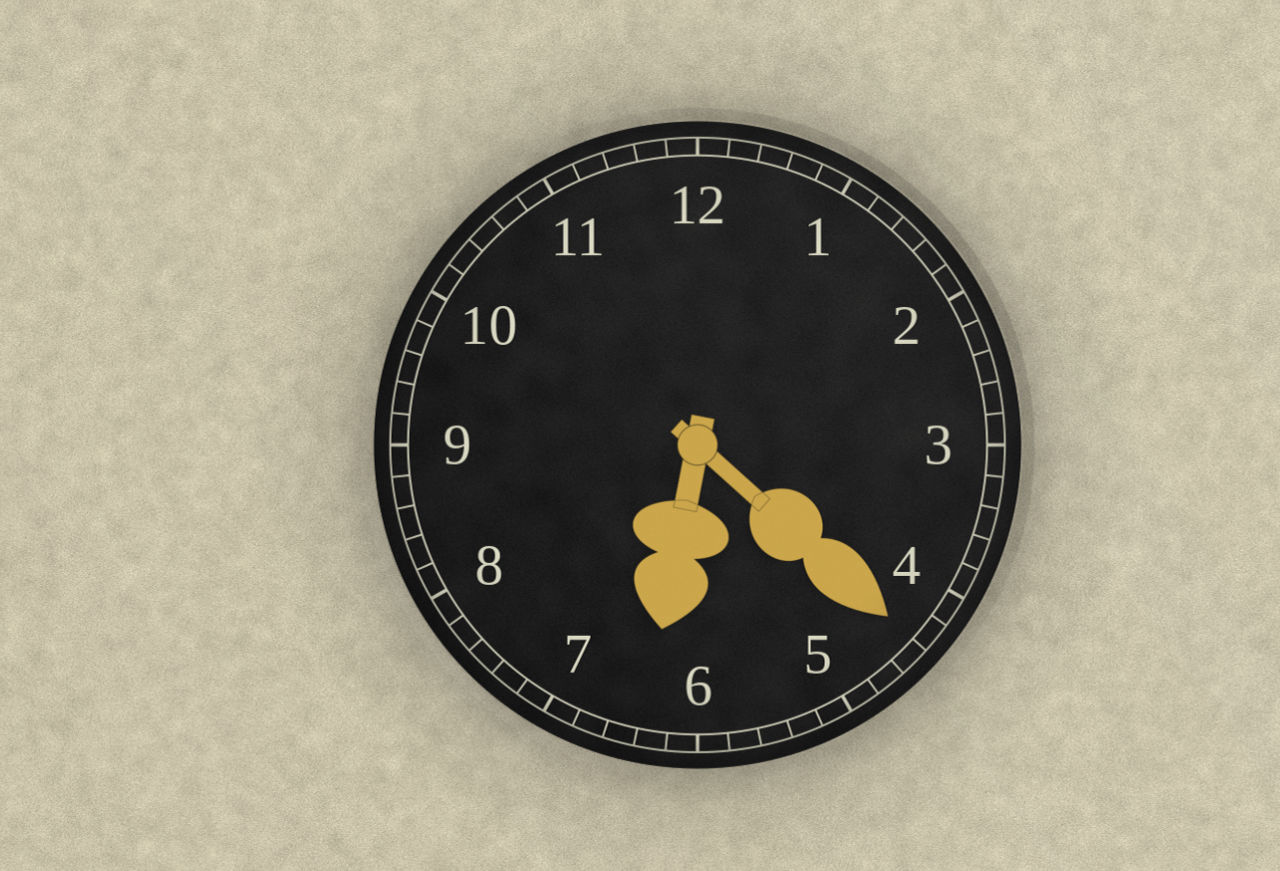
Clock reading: **6:22**
